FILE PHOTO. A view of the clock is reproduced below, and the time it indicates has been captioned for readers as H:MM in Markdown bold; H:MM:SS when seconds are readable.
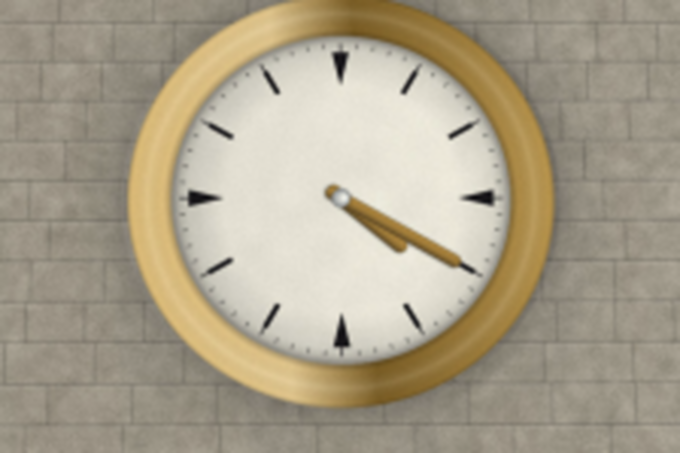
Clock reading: **4:20**
